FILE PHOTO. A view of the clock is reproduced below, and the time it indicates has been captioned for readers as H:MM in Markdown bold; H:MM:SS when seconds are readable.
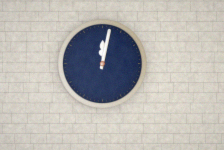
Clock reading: **12:02**
